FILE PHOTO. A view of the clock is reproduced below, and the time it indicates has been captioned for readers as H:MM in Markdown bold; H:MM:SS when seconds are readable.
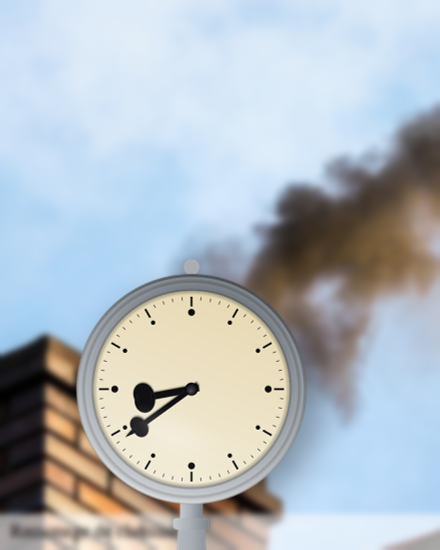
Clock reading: **8:39**
